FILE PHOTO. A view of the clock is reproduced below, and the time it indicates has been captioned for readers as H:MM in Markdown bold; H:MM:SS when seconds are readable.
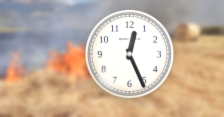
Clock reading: **12:26**
